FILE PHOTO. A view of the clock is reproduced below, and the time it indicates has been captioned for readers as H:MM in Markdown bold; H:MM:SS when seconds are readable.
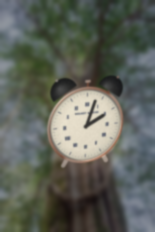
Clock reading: **2:03**
